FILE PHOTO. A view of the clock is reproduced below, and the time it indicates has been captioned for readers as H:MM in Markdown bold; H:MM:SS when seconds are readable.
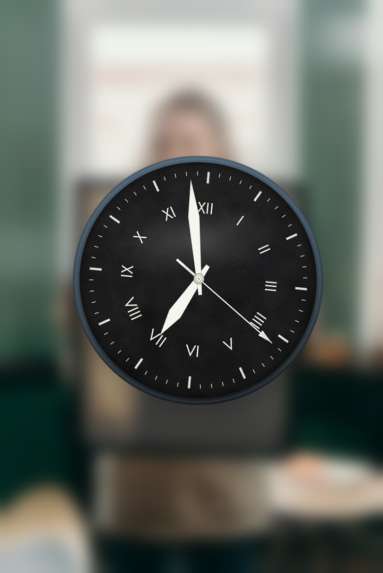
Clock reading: **6:58:21**
